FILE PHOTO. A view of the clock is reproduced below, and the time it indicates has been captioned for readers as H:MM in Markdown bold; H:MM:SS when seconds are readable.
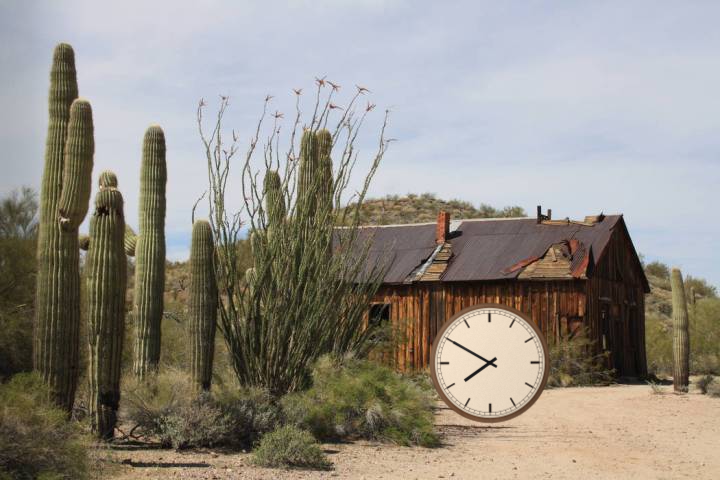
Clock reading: **7:50**
